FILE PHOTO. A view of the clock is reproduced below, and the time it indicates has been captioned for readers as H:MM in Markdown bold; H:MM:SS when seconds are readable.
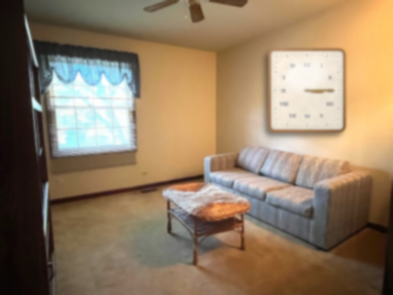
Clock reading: **3:15**
